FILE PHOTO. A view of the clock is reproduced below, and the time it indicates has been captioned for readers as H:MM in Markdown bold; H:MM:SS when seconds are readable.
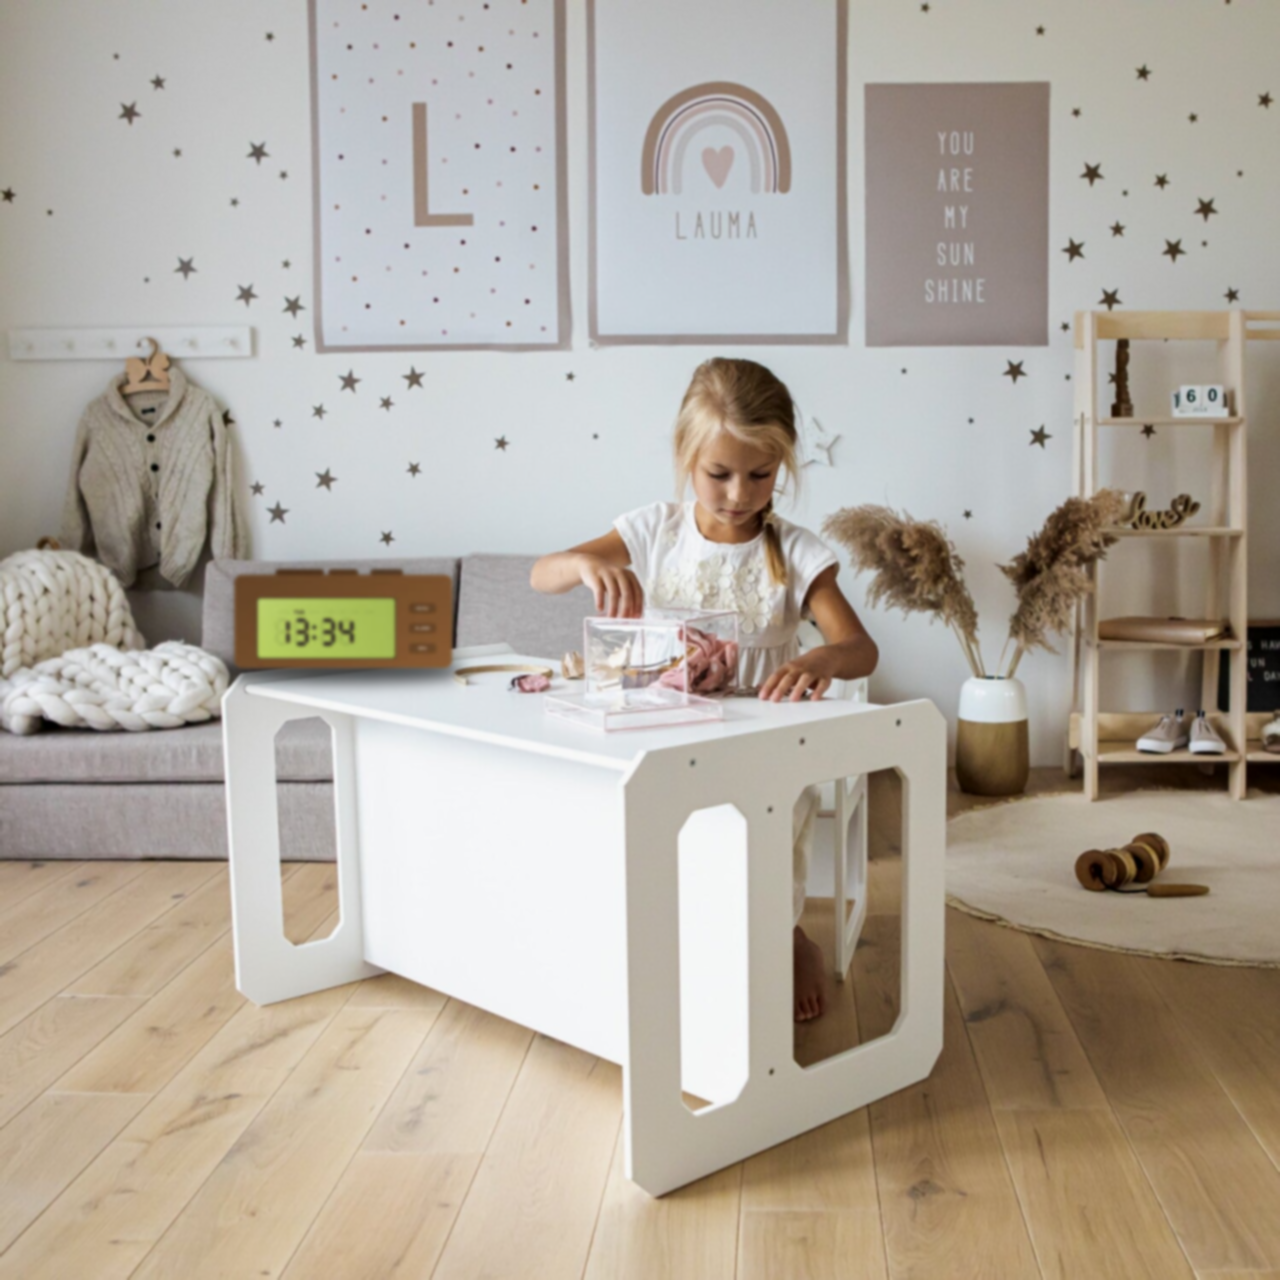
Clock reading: **13:34**
